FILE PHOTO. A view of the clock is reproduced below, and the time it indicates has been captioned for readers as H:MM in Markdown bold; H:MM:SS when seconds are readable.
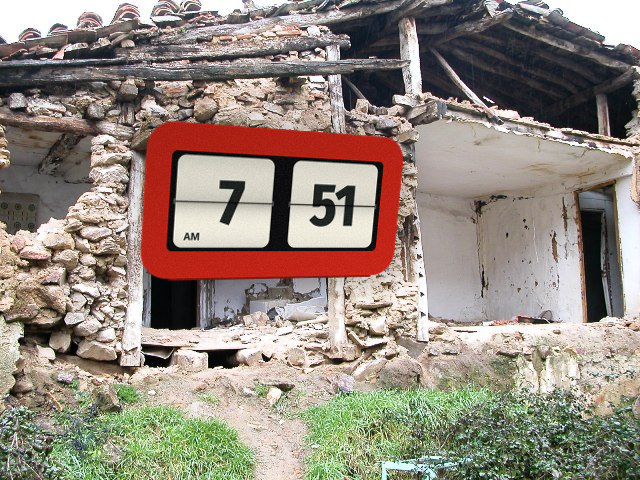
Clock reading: **7:51**
